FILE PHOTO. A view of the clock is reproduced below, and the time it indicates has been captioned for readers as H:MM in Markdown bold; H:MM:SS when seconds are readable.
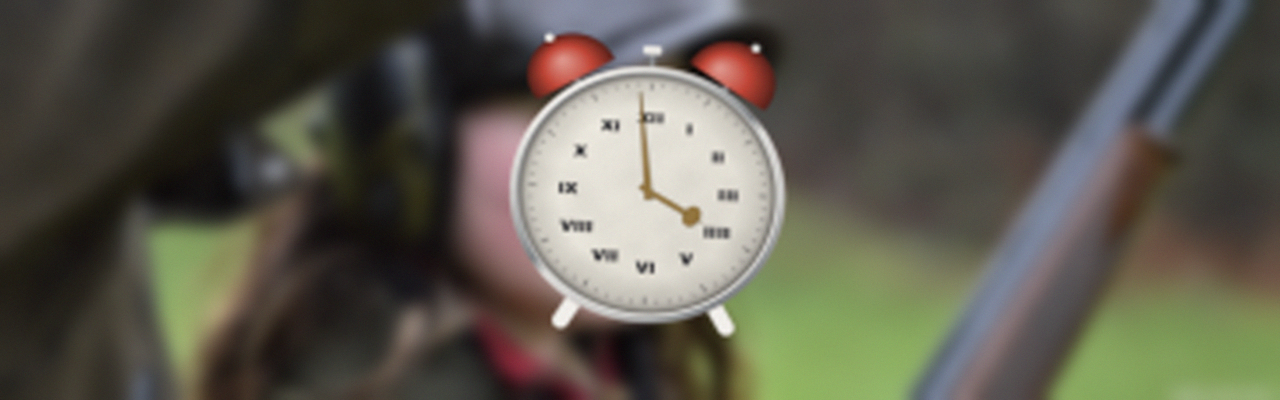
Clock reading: **3:59**
